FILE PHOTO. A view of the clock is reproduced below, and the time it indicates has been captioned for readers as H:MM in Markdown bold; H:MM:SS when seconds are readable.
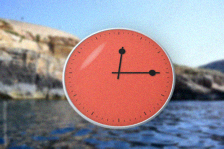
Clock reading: **12:15**
